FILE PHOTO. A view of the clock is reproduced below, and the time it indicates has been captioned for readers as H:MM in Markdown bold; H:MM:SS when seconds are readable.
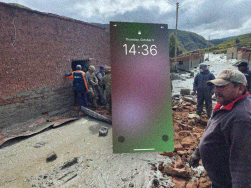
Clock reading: **14:36**
